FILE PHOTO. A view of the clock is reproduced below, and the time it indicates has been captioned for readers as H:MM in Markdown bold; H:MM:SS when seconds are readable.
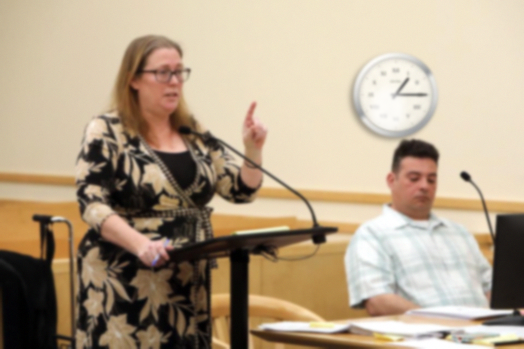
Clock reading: **1:15**
